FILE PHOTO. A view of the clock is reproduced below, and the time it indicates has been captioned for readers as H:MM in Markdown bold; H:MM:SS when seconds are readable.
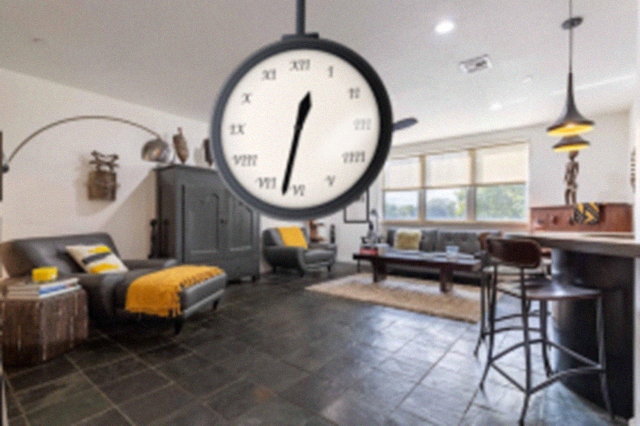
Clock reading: **12:32**
